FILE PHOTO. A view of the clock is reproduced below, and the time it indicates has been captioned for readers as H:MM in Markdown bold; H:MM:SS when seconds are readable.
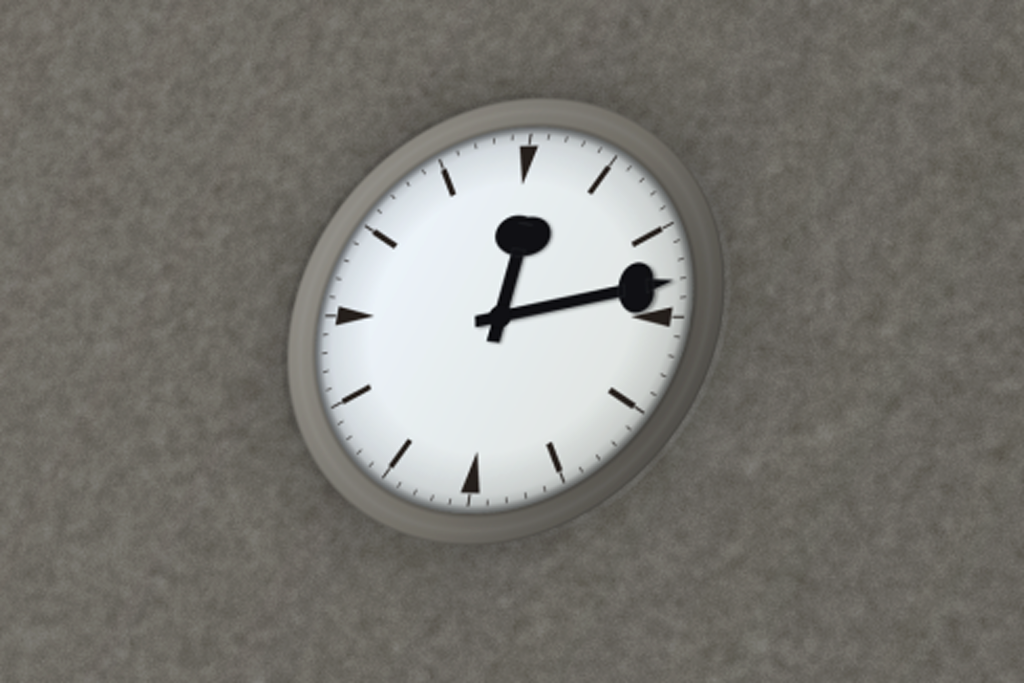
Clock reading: **12:13**
